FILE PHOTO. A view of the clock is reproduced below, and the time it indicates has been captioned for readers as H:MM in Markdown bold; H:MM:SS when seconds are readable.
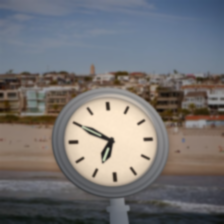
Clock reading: **6:50**
